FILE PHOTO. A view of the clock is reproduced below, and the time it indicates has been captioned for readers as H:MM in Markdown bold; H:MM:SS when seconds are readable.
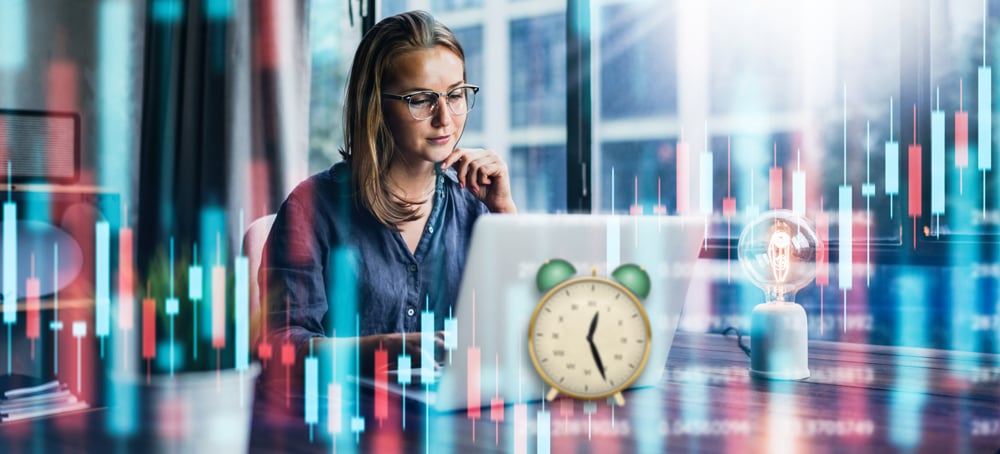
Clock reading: **12:26**
